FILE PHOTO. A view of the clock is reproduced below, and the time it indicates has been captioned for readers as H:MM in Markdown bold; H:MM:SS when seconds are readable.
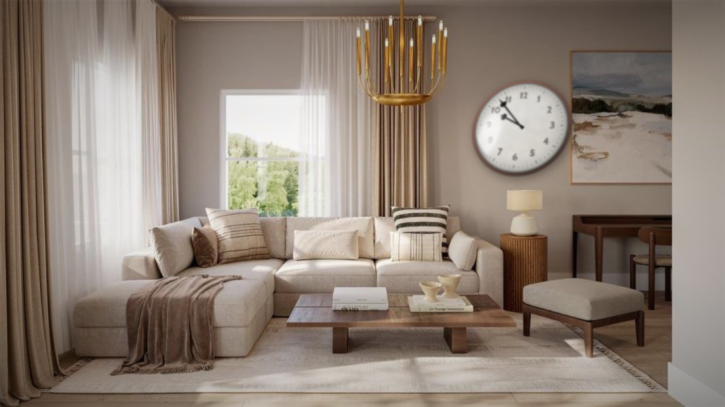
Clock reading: **9:53**
